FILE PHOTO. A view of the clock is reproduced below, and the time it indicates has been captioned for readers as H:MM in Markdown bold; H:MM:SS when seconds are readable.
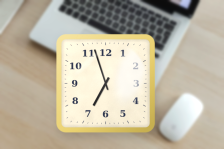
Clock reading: **6:57**
